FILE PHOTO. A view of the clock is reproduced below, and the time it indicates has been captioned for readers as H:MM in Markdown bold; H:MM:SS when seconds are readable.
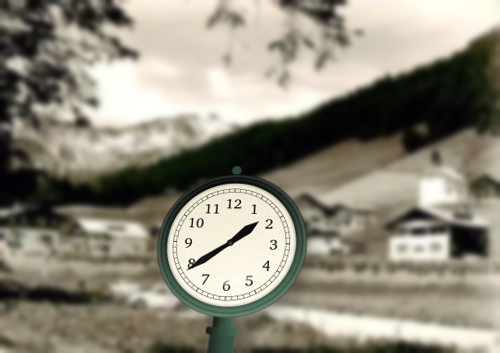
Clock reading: **1:39**
